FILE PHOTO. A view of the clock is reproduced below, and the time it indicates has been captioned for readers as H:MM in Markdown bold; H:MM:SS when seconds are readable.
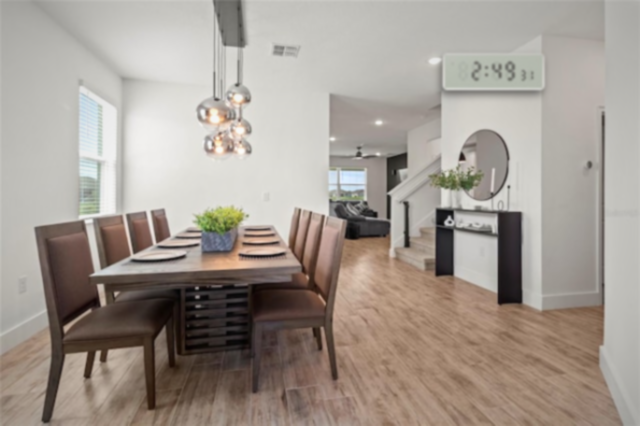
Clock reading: **2:49**
